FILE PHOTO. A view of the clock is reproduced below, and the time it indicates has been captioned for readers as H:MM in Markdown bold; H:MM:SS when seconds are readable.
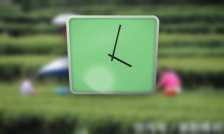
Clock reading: **4:02**
